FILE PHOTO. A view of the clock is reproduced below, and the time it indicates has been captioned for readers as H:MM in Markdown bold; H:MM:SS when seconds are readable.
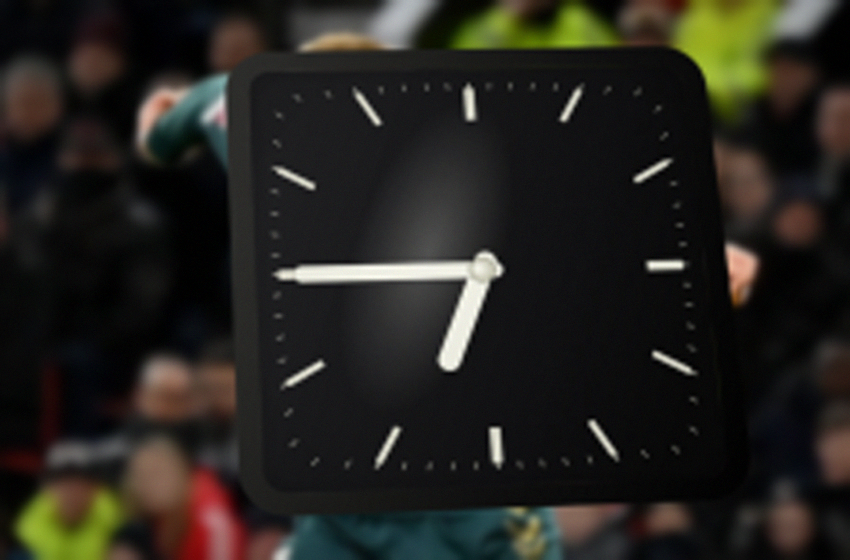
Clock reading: **6:45**
